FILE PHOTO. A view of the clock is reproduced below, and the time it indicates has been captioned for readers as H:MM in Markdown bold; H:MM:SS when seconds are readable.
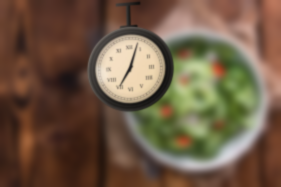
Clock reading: **7:03**
